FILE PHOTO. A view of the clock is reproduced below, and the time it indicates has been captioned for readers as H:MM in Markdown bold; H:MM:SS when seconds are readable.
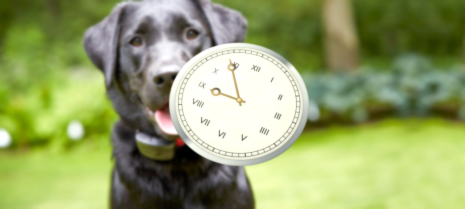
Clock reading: **8:54**
